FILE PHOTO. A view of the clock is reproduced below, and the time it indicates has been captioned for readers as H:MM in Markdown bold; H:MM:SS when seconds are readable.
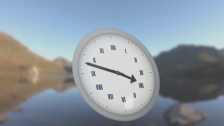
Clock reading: **3:48**
